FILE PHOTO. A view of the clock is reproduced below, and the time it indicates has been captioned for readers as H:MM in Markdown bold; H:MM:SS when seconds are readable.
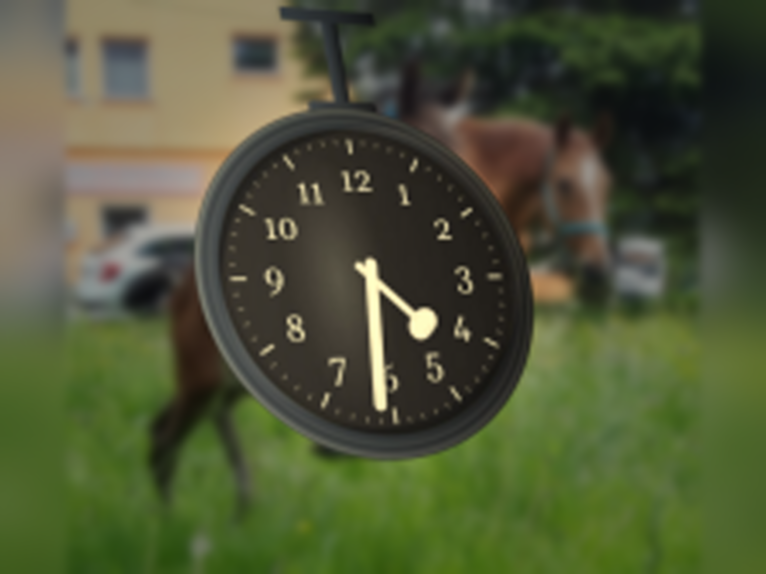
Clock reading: **4:31**
